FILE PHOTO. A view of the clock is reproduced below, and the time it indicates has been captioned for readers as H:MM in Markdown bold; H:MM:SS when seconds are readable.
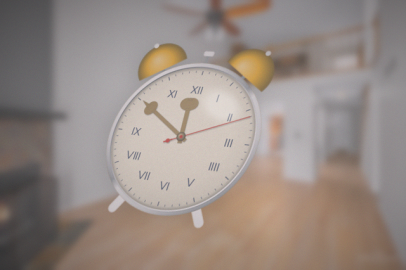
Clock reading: **11:50:11**
